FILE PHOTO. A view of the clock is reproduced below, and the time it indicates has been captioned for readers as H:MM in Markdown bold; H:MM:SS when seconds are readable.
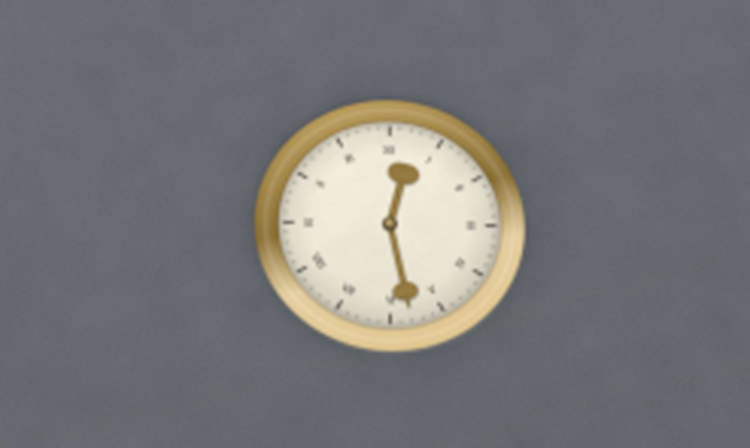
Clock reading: **12:28**
